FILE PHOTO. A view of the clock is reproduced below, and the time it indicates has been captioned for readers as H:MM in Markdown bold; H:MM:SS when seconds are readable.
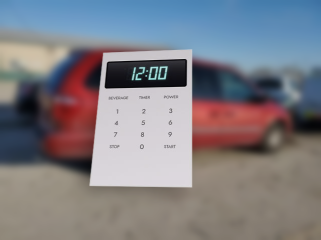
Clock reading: **12:00**
